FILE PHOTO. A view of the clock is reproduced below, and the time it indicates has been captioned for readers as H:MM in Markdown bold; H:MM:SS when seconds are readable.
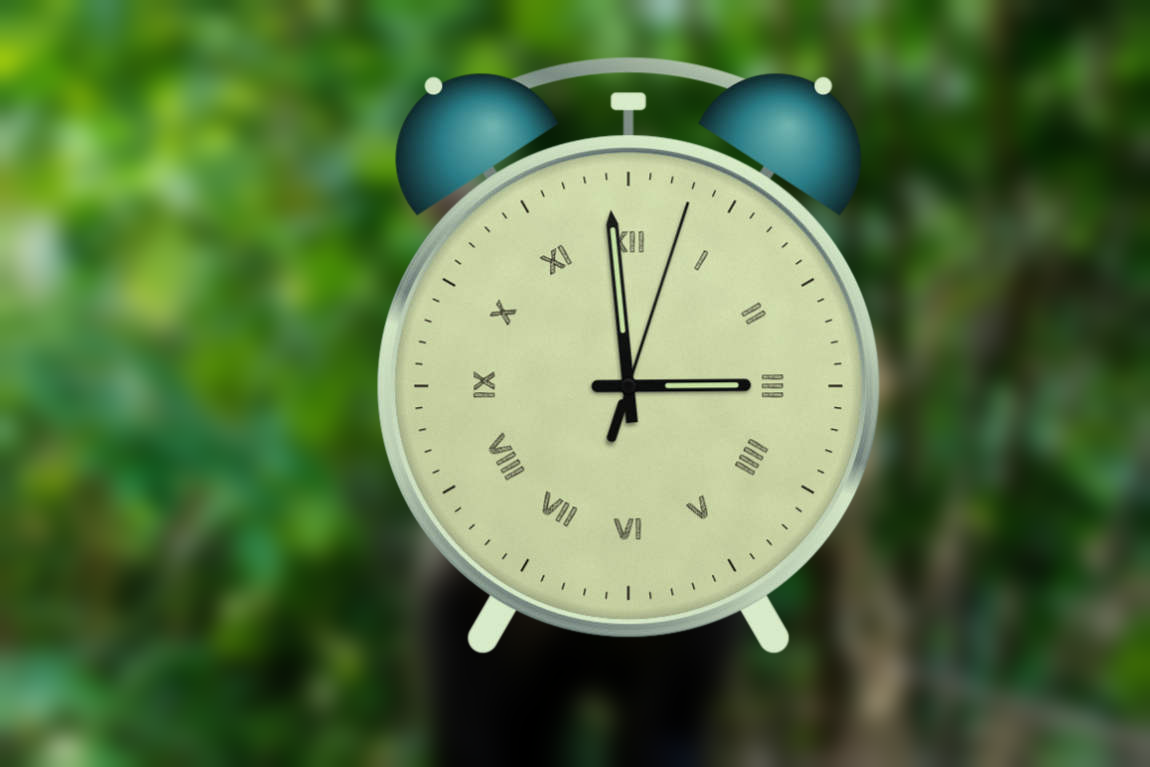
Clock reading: **2:59:03**
